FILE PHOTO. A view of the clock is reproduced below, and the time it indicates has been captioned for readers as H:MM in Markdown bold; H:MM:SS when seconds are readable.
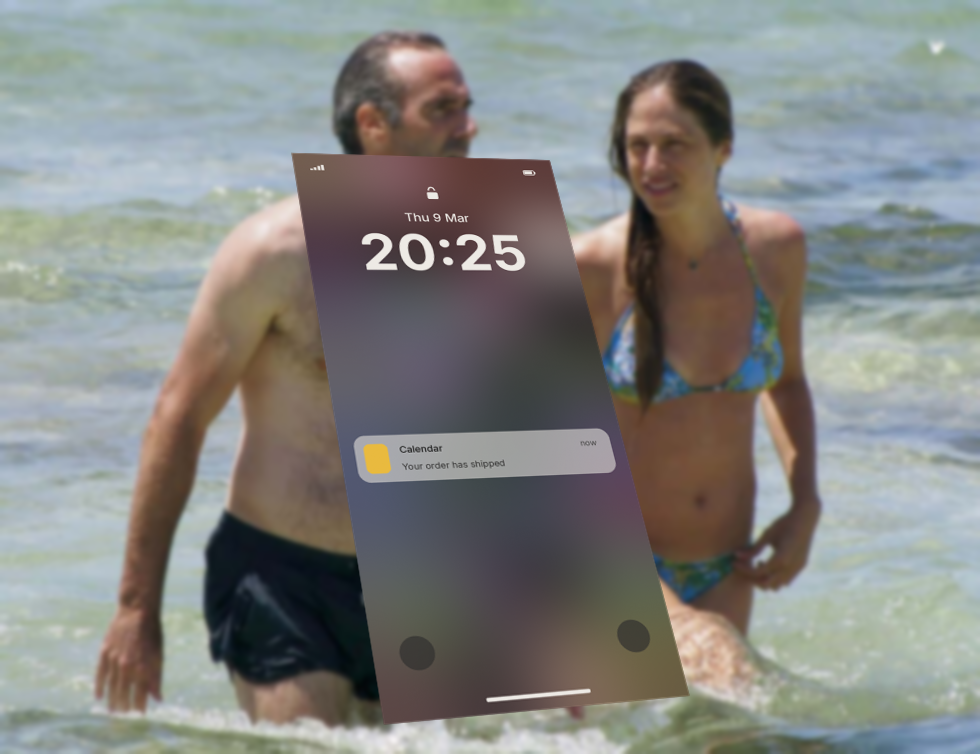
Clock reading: **20:25**
